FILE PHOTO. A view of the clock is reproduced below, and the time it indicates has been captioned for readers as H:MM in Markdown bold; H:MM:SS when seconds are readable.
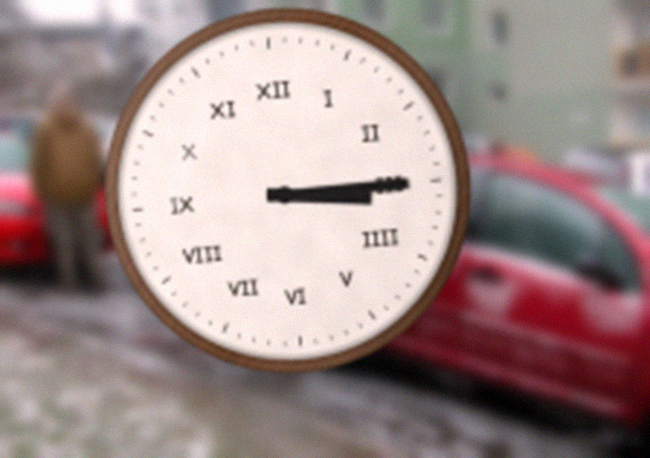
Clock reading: **3:15**
